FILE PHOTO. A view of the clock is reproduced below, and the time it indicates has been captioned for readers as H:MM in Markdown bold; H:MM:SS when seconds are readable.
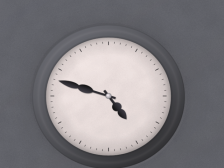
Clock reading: **4:48**
